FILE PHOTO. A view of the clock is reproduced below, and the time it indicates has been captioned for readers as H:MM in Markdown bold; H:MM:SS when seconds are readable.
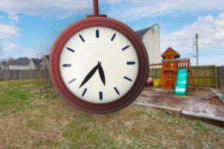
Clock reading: **5:37**
